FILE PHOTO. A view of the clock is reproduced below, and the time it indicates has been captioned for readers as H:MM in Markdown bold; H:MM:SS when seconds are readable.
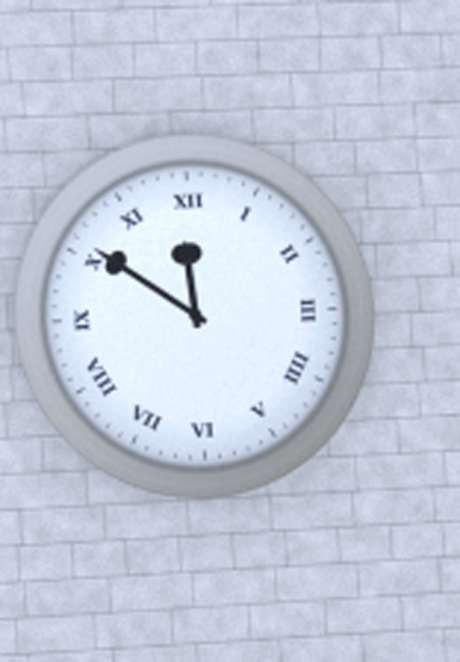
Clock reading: **11:51**
